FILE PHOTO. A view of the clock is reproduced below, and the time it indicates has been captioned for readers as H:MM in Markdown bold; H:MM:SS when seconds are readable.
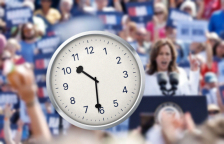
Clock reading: **10:31**
